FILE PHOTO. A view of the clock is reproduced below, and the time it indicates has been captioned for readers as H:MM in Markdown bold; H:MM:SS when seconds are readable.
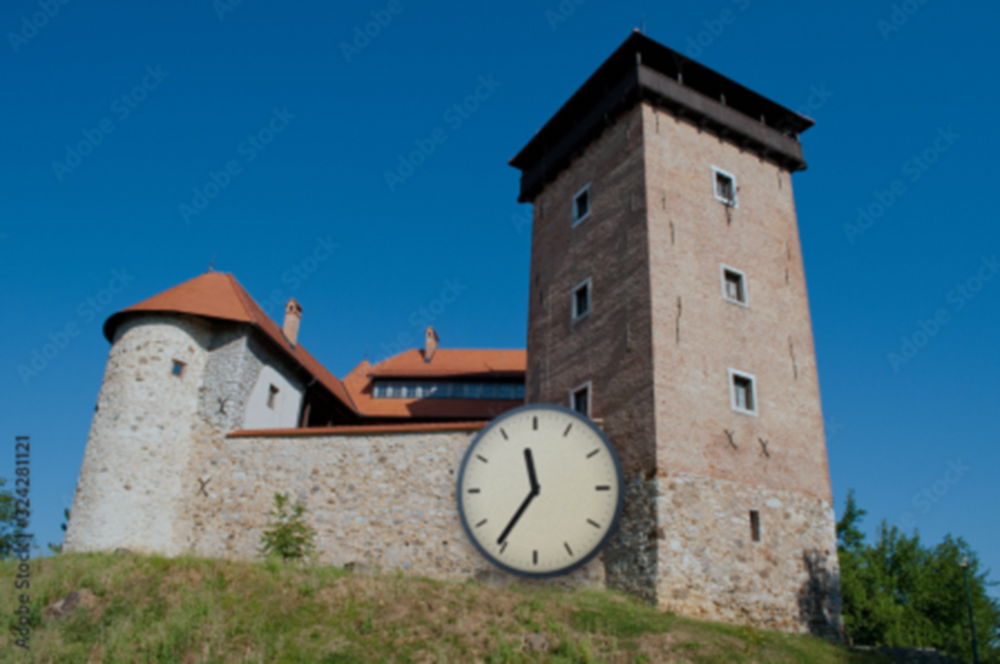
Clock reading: **11:36**
